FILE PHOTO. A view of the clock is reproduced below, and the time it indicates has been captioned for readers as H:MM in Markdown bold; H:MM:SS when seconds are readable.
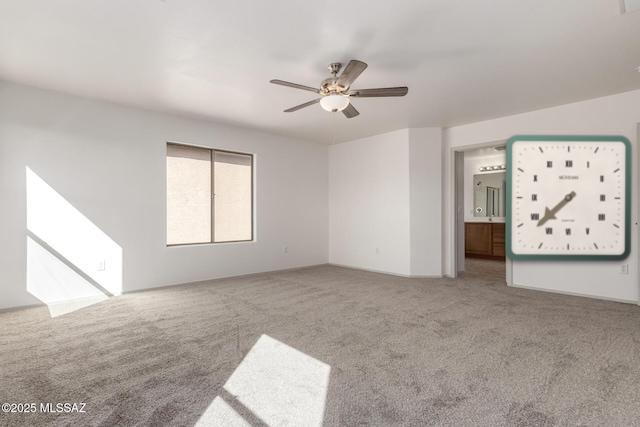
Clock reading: **7:38**
